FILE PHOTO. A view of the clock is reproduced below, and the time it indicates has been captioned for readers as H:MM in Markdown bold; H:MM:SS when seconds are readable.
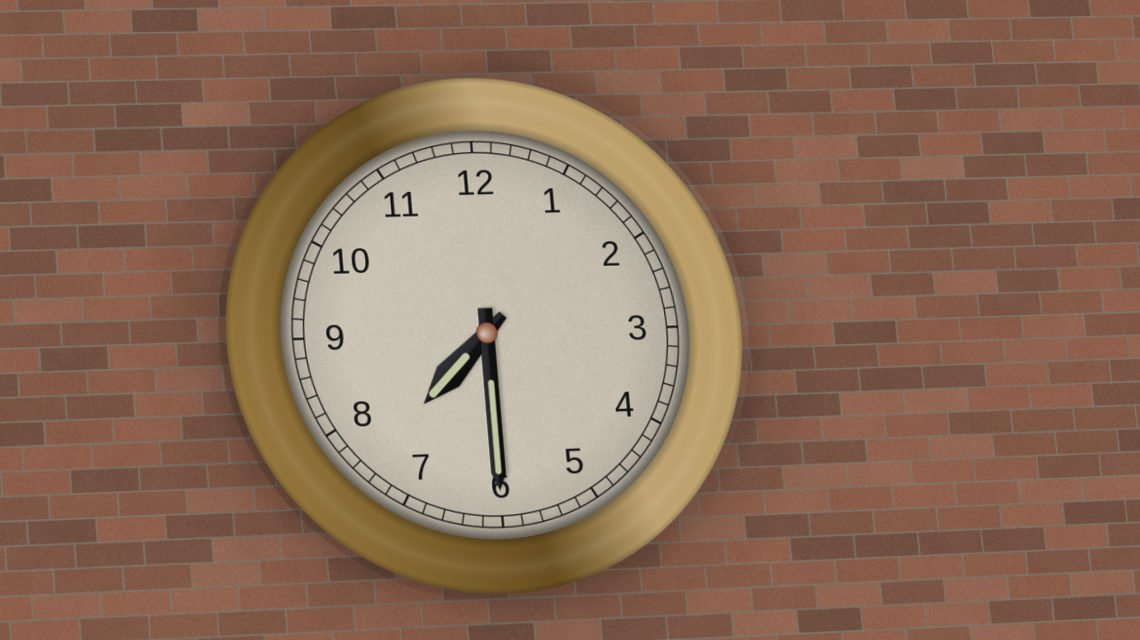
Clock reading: **7:30**
